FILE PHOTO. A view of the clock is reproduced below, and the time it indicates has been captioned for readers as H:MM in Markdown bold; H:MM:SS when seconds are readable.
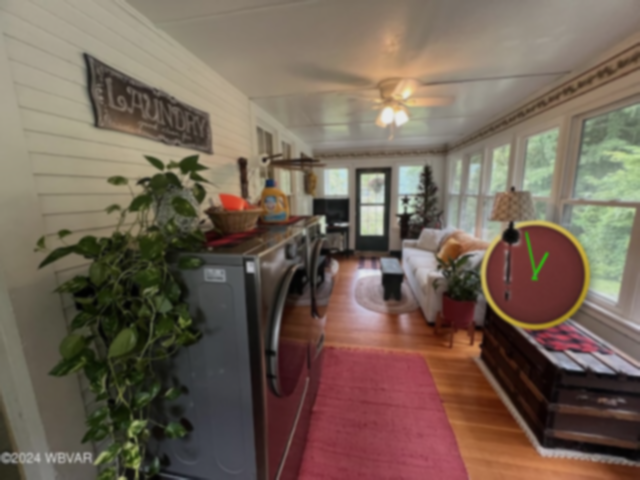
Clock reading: **12:58**
